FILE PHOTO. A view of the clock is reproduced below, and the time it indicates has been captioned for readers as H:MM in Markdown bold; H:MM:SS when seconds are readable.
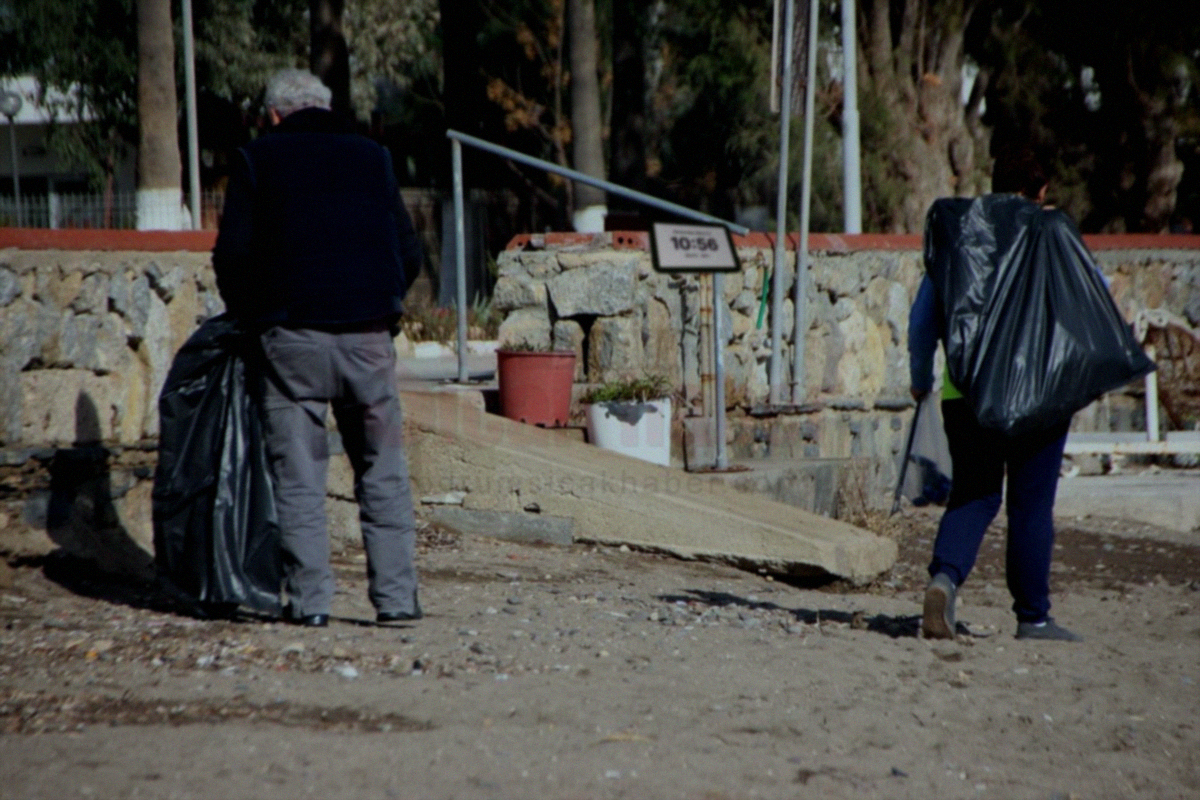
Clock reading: **10:56**
